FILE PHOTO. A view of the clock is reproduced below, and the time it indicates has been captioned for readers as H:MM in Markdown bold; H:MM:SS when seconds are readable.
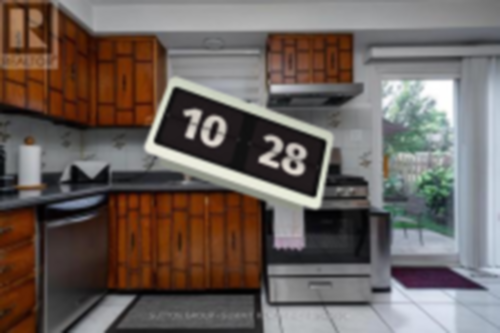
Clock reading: **10:28**
